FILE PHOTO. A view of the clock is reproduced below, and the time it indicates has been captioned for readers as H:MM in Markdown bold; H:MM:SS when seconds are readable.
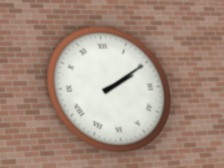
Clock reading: **2:10**
